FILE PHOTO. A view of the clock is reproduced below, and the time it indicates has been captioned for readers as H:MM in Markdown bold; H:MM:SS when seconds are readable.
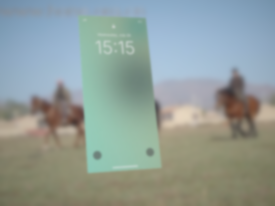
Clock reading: **15:15**
